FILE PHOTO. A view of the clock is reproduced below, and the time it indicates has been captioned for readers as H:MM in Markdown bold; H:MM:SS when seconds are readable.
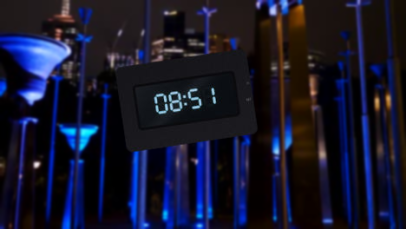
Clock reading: **8:51**
